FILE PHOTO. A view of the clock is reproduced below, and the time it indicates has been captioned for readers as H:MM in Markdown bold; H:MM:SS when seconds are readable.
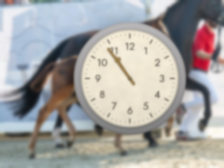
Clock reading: **10:54**
